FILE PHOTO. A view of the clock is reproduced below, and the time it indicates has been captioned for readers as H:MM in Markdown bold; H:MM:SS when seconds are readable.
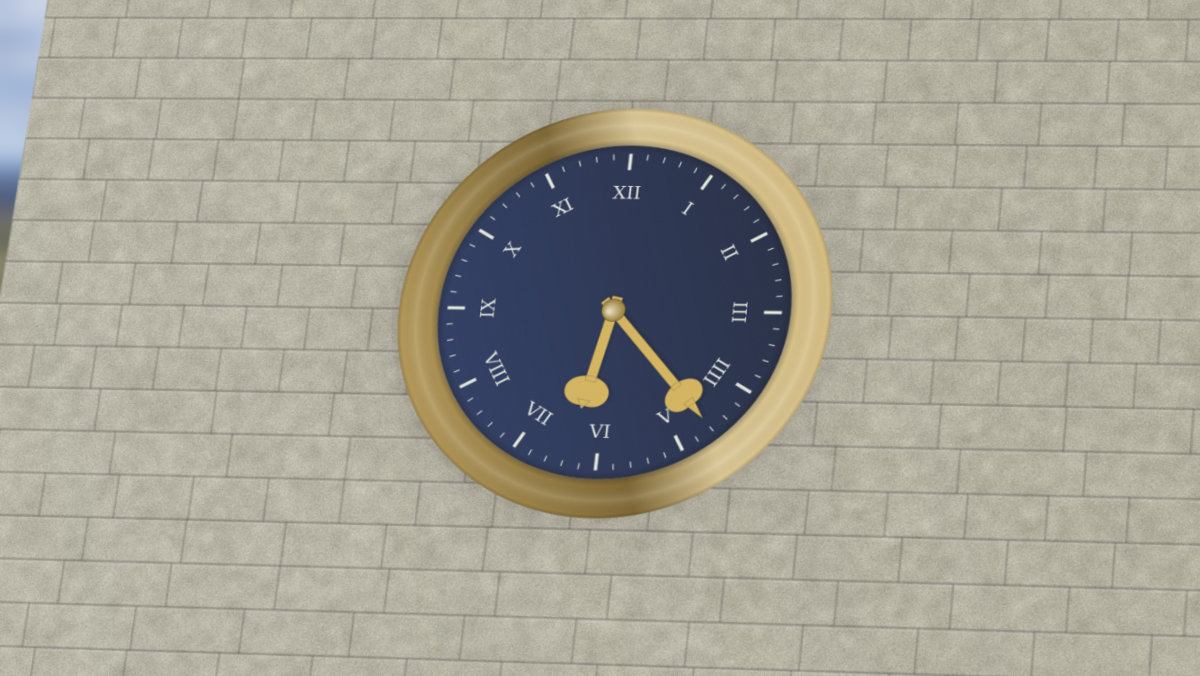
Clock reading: **6:23**
